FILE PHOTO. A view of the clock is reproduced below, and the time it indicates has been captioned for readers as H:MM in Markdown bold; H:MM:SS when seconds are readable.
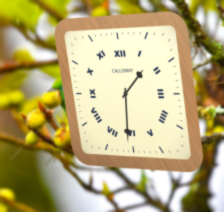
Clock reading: **1:31**
